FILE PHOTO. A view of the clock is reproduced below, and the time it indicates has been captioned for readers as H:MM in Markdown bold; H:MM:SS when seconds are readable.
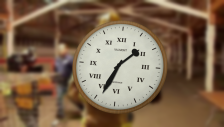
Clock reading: **1:34**
